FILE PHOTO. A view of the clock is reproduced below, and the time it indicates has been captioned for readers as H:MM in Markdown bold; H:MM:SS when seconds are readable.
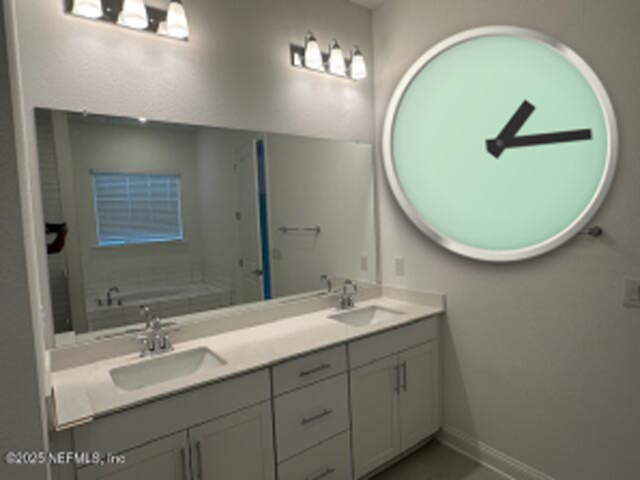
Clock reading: **1:14**
